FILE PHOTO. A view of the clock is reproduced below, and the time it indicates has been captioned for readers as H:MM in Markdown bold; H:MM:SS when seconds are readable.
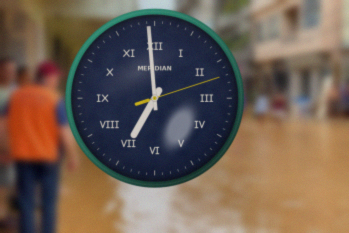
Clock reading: **6:59:12**
